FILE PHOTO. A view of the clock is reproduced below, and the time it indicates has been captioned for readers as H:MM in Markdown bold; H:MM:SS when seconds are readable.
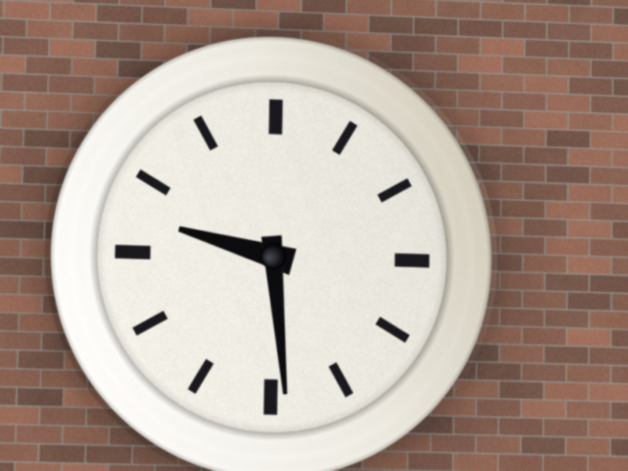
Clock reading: **9:29**
